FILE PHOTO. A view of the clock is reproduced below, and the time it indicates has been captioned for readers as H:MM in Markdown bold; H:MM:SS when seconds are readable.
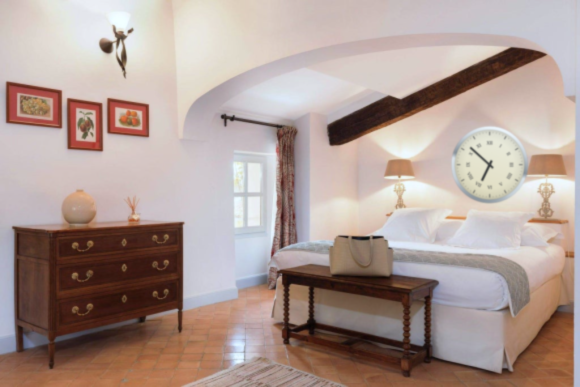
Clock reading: **6:52**
